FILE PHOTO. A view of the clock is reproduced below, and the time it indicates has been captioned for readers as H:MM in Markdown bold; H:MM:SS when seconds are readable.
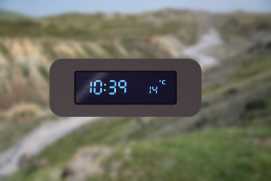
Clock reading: **10:39**
